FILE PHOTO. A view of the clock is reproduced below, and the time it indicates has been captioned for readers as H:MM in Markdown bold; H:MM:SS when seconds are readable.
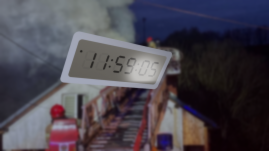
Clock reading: **11:59:05**
